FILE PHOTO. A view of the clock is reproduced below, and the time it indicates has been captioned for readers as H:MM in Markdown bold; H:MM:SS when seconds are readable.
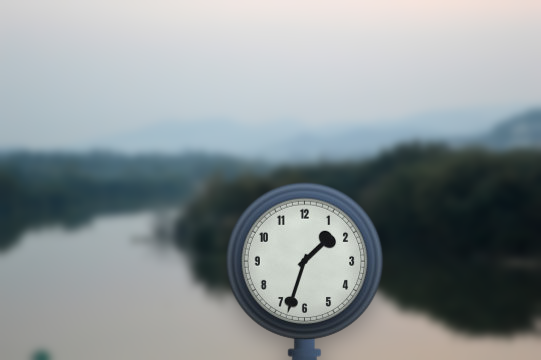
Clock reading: **1:33**
